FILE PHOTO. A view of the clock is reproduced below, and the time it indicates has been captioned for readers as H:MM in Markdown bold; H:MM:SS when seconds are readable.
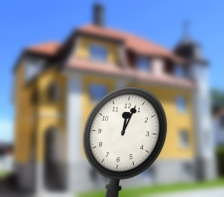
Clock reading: **12:03**
